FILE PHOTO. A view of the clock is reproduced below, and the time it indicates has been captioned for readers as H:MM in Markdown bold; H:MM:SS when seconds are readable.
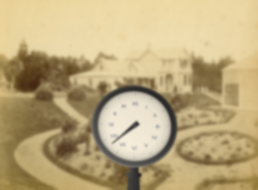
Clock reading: **7:38**
